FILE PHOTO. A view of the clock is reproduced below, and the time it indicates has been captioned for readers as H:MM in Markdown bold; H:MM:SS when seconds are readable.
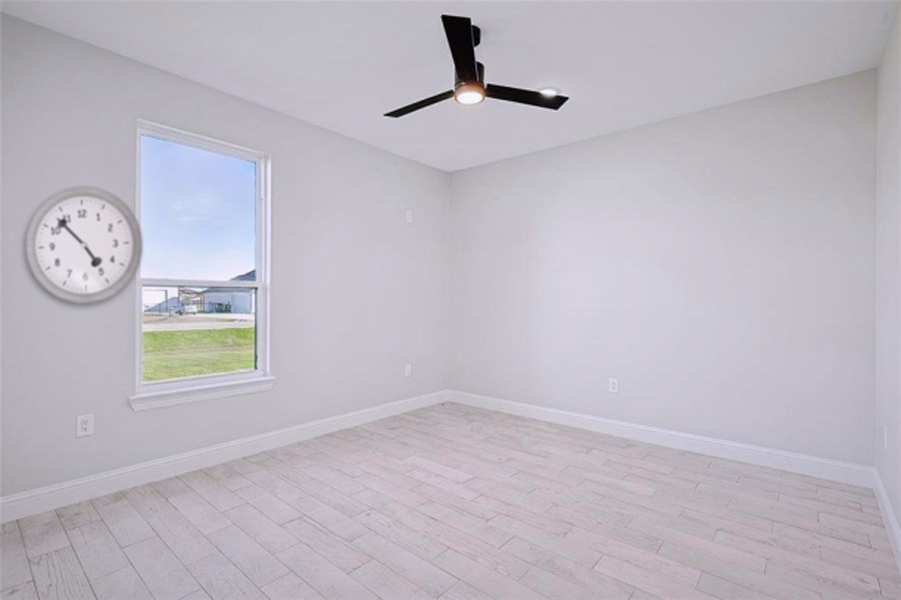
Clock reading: **4:53**
